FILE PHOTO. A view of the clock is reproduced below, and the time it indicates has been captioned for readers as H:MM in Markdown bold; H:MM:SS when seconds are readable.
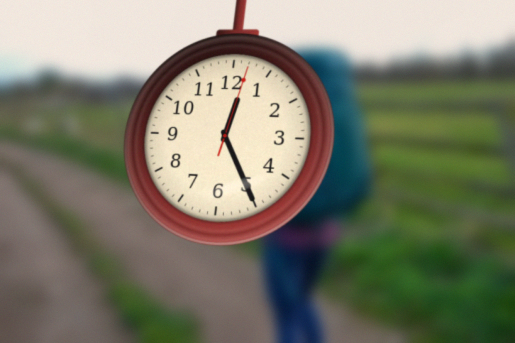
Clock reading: **12:25:02**
